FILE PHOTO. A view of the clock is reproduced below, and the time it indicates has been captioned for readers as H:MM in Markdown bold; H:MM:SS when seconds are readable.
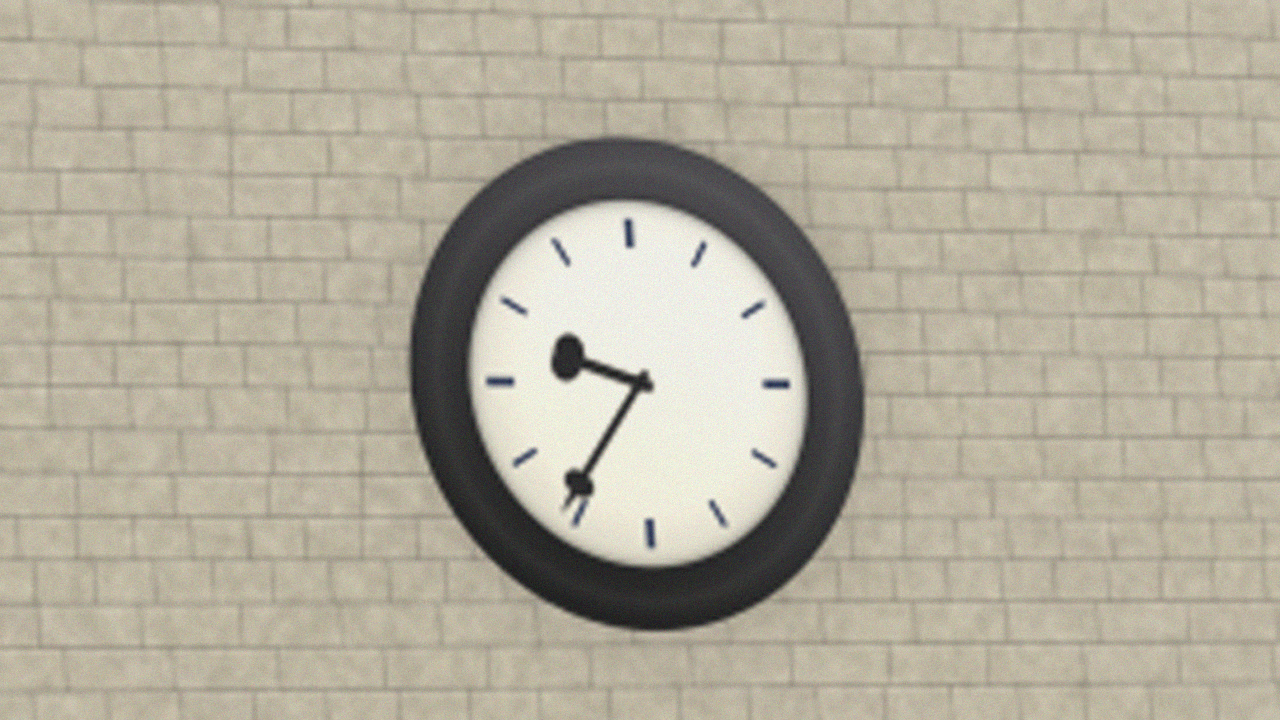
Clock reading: **9:36**
